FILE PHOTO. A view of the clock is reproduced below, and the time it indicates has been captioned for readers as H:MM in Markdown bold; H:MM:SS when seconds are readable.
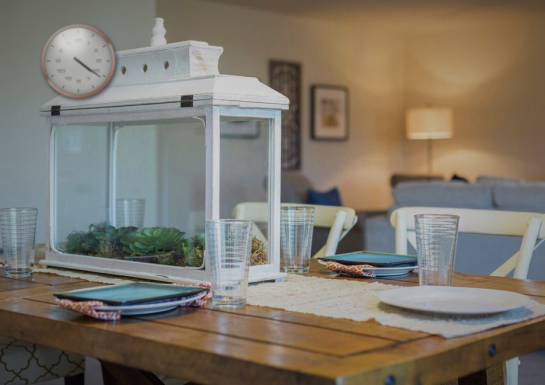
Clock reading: **4:21**
